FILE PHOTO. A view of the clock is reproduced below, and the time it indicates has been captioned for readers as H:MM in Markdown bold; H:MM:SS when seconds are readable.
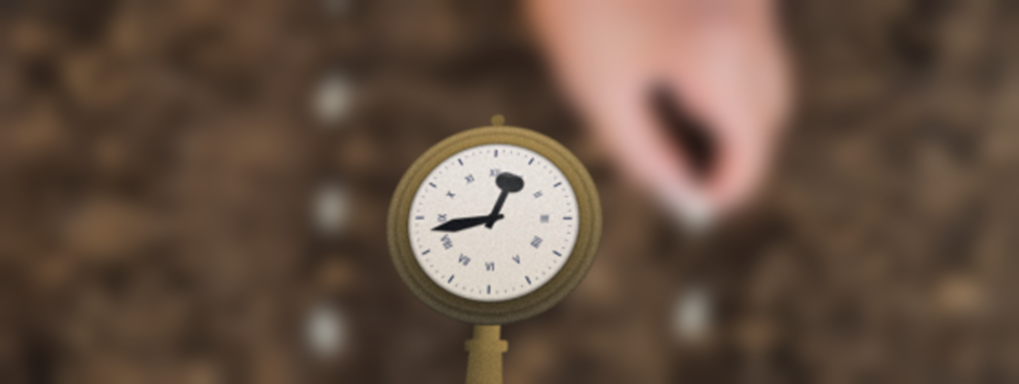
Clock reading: **12:43**
